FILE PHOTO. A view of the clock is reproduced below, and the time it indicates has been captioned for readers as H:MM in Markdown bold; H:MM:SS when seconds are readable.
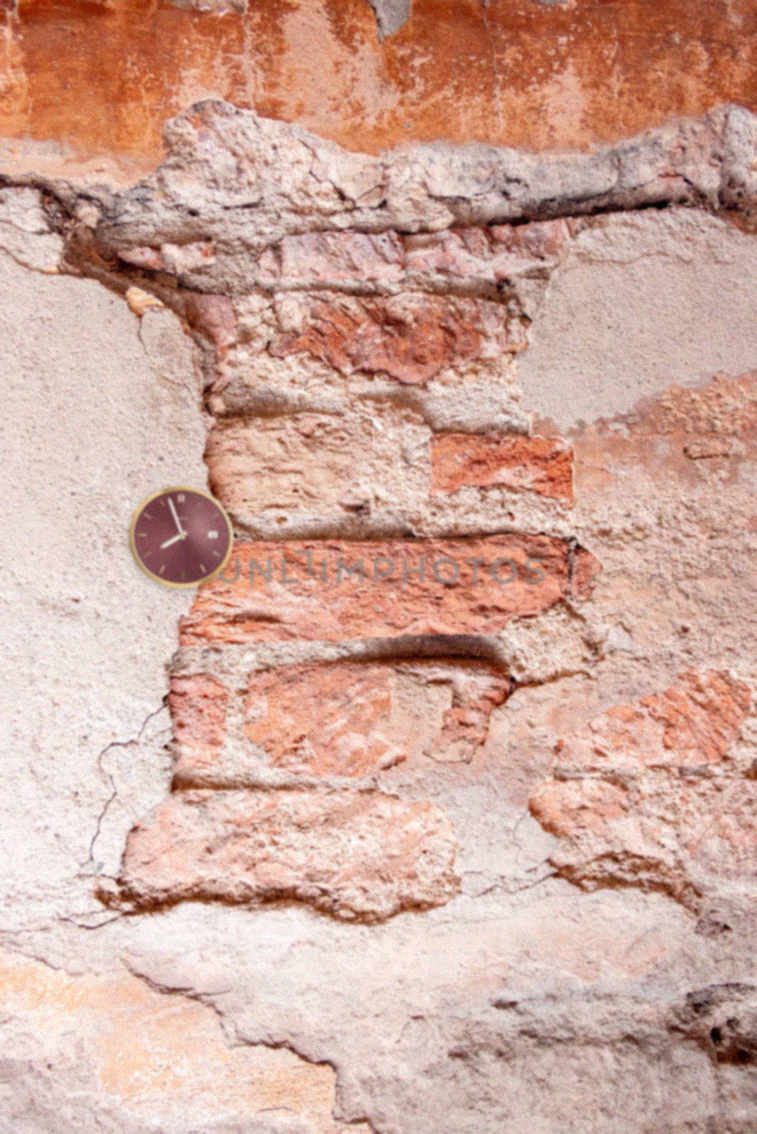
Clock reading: **7:57**
